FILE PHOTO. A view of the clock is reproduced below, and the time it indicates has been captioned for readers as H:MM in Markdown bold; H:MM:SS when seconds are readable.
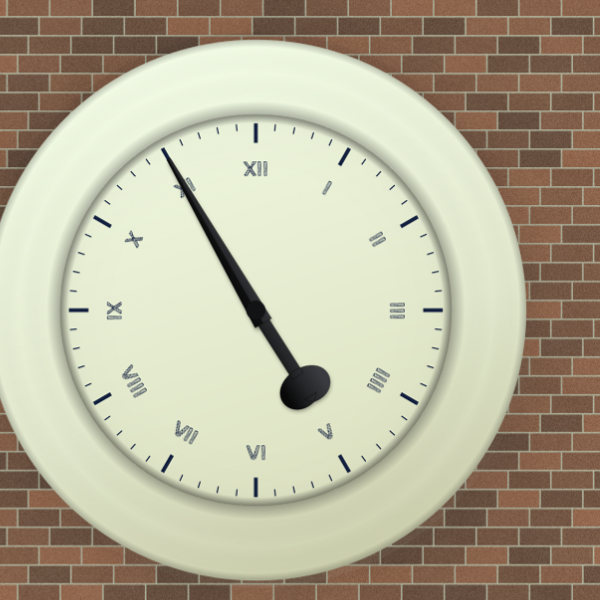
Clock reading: **4:55**
